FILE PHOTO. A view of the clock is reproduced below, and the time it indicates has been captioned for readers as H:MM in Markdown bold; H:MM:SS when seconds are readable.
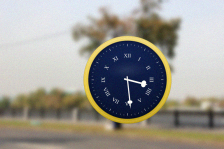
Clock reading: **3:29**
